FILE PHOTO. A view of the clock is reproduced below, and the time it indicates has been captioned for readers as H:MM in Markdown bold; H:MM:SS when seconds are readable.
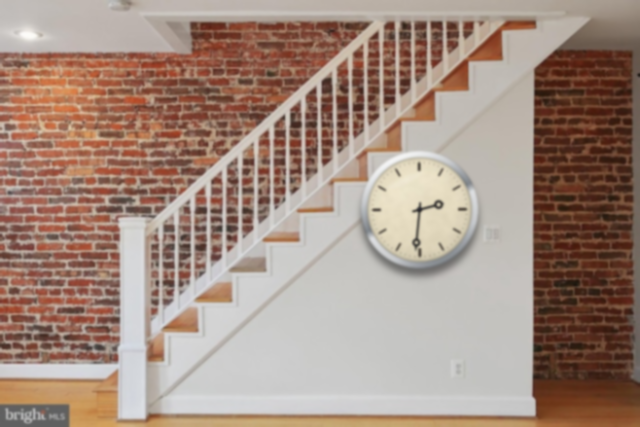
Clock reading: **2:31**
